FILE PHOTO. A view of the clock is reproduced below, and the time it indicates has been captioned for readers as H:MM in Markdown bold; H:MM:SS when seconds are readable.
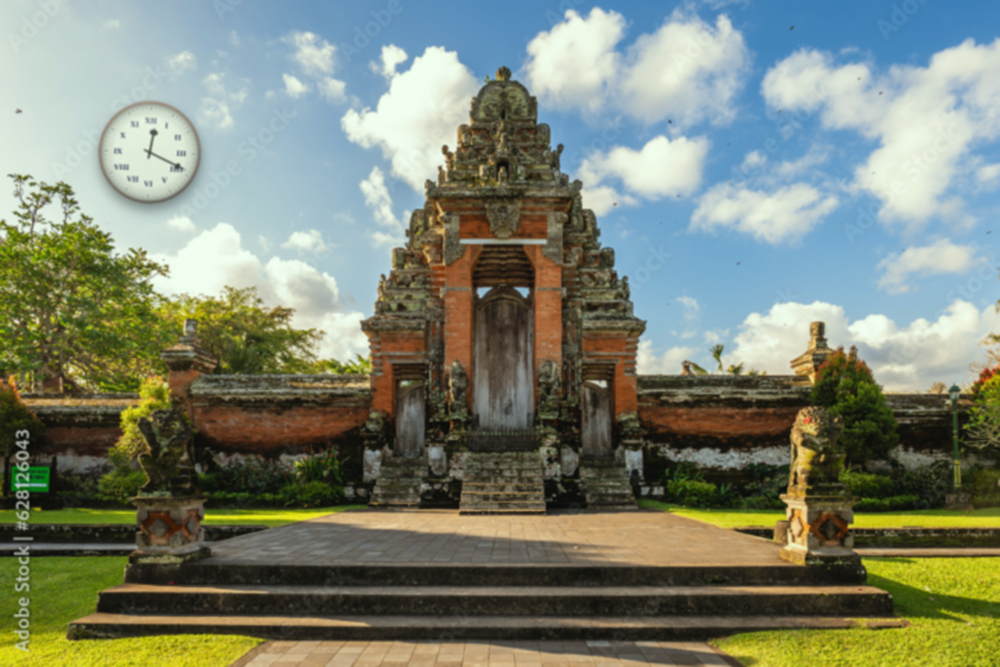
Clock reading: **12:19**
